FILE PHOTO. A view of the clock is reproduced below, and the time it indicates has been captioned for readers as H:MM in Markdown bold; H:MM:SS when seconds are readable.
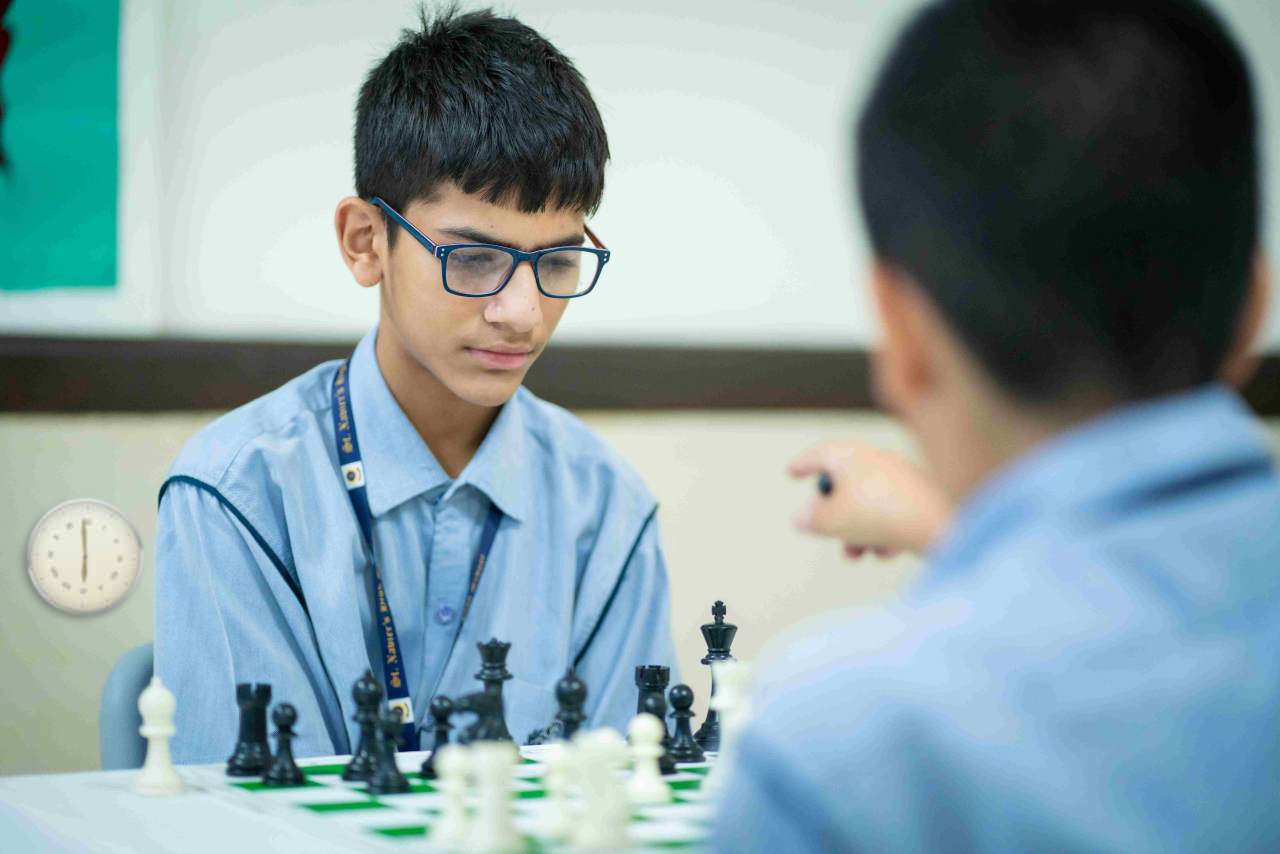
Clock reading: **5:59**
